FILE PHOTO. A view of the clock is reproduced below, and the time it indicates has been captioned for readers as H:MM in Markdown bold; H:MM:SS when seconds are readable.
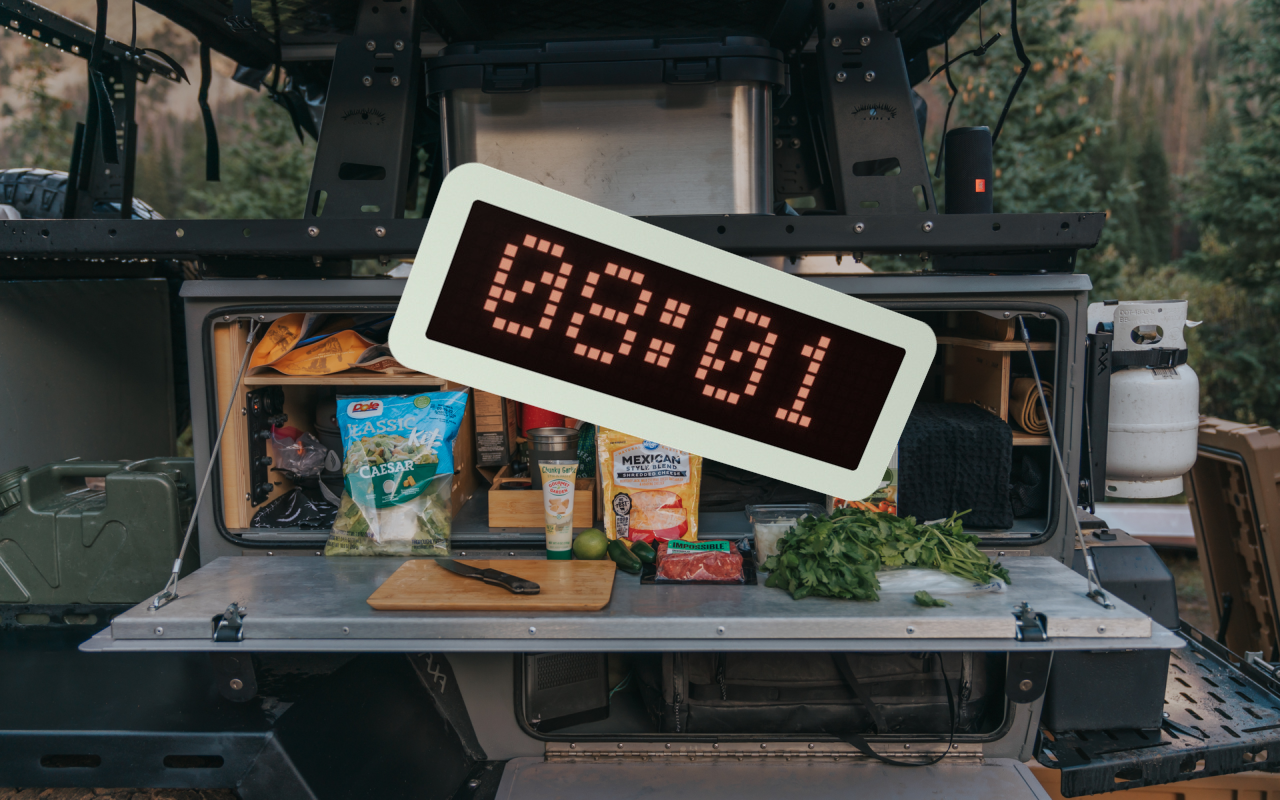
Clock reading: **8:01**
